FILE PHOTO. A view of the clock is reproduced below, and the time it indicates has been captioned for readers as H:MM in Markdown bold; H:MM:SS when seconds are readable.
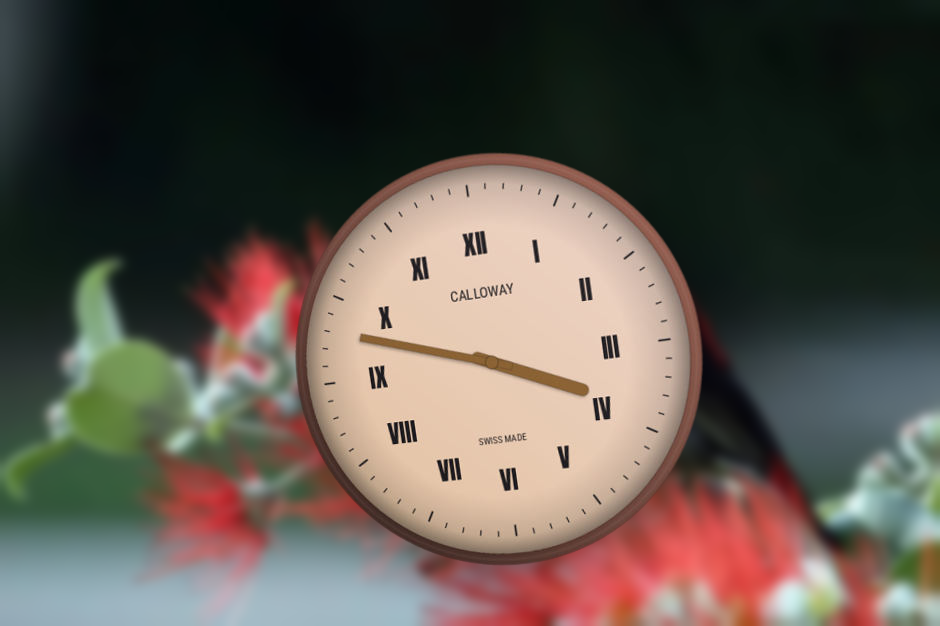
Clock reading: **3:48**
